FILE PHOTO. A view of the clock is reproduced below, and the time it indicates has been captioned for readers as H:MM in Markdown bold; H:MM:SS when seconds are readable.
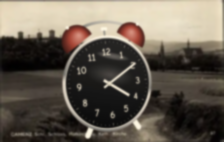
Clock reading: **4:10**
